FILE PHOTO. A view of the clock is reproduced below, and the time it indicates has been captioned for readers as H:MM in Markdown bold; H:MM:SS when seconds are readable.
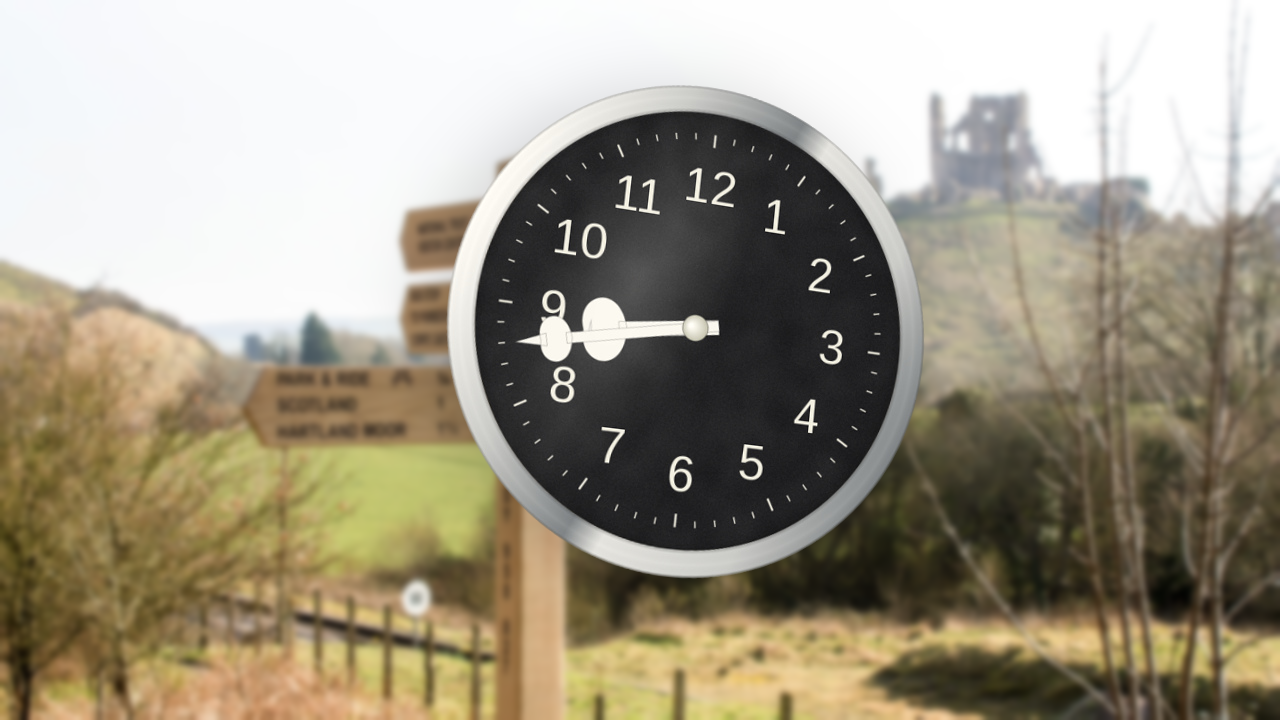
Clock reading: **8:43**
